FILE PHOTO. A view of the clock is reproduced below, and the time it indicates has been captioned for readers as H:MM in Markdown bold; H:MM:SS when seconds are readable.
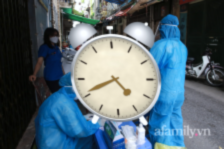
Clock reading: **4:41**
